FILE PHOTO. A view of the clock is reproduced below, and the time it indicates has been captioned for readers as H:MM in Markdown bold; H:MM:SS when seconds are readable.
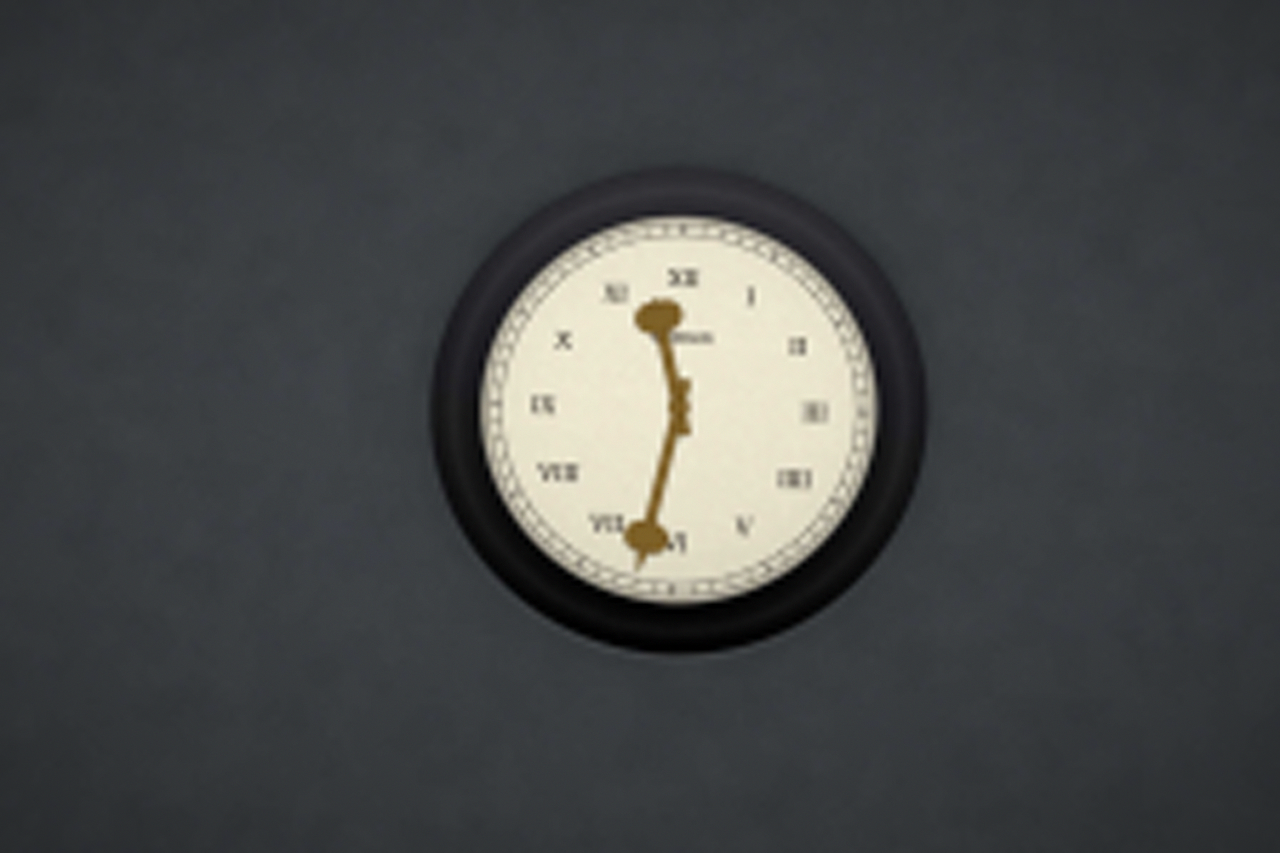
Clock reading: **11:32**
